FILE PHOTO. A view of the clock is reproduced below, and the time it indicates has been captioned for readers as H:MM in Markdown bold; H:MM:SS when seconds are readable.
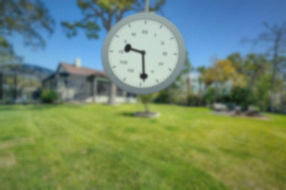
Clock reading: **9:29**
